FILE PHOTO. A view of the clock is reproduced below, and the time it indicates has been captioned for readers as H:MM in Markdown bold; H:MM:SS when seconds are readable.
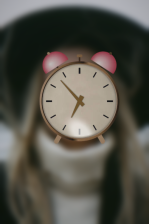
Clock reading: **6:53**
